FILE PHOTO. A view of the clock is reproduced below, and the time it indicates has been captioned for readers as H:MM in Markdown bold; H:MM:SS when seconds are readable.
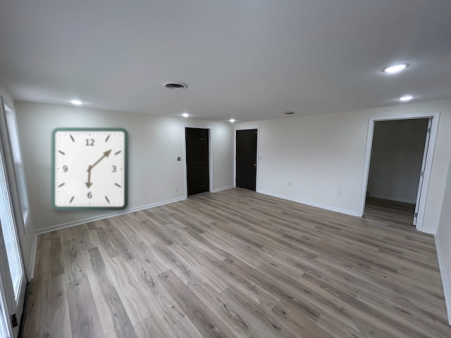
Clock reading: **6:08**
